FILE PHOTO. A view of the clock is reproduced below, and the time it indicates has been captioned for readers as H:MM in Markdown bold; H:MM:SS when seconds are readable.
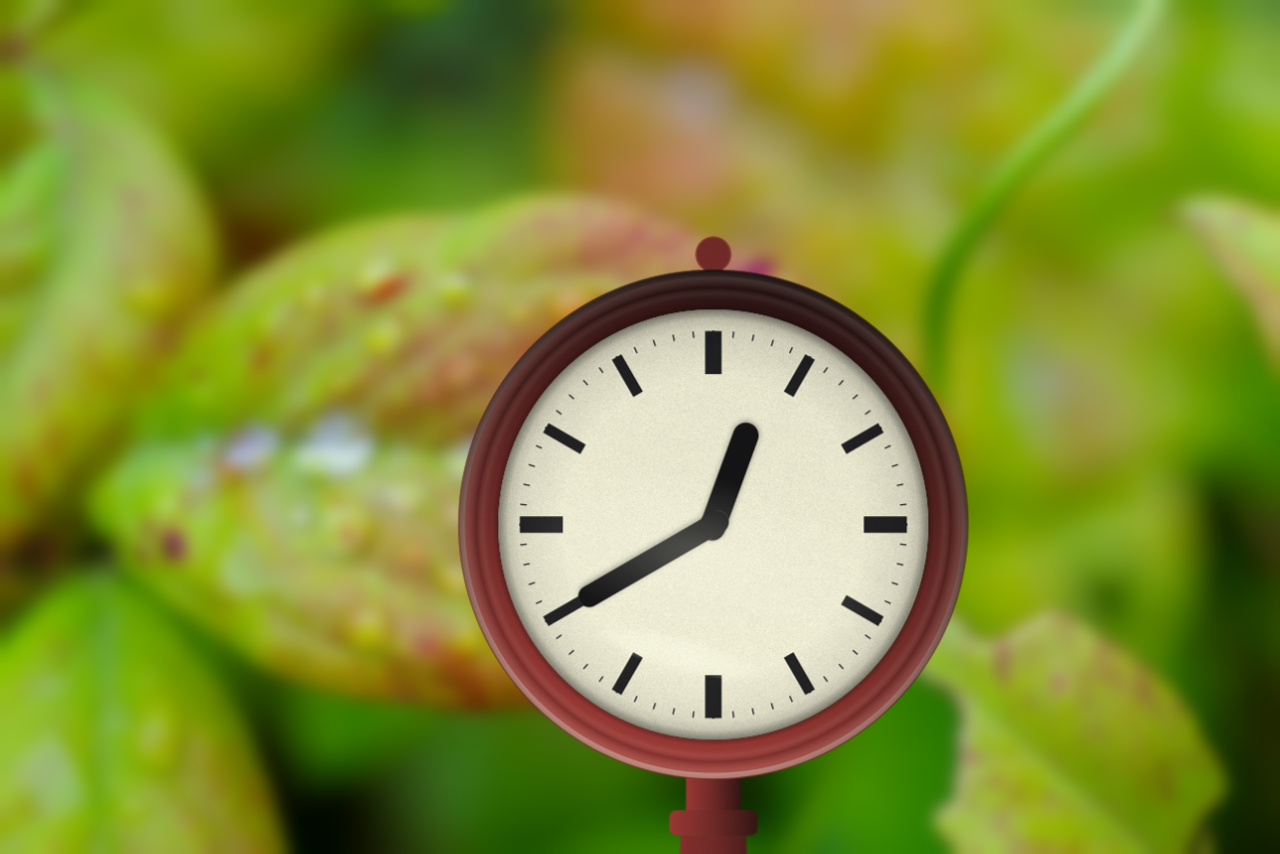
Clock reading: **12:40**
